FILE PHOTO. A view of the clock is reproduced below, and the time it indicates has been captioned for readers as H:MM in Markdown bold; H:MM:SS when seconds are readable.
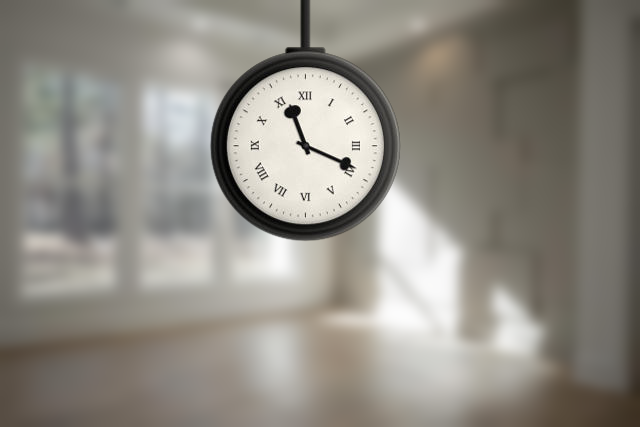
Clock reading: **11:19**
